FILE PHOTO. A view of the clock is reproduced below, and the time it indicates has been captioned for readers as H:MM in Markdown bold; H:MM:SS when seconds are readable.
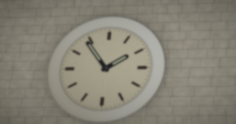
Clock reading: **1:54**
